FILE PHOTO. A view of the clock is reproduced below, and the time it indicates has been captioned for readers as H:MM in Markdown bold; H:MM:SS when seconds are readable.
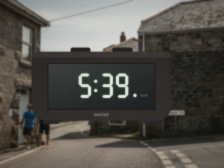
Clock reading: **5:39**
